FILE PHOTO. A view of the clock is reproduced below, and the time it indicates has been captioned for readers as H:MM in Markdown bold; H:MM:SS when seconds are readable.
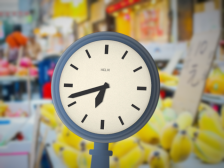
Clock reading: **6:42**
